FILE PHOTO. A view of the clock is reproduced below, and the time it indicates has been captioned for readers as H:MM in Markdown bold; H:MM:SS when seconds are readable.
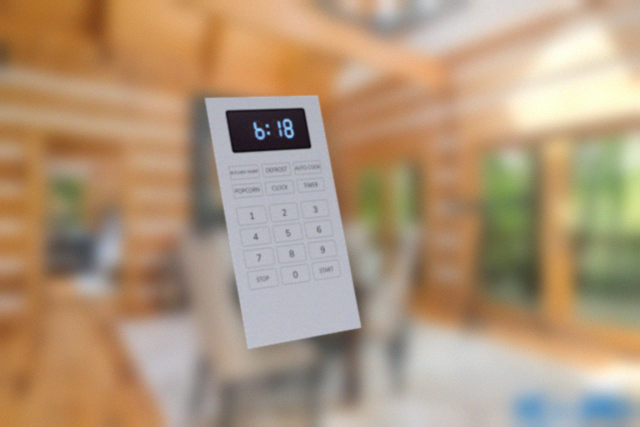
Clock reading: **6:18**
